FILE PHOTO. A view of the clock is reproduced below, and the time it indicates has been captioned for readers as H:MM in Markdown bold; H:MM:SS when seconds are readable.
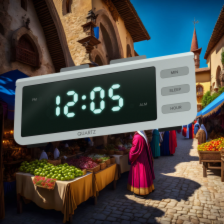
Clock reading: **12:05**
